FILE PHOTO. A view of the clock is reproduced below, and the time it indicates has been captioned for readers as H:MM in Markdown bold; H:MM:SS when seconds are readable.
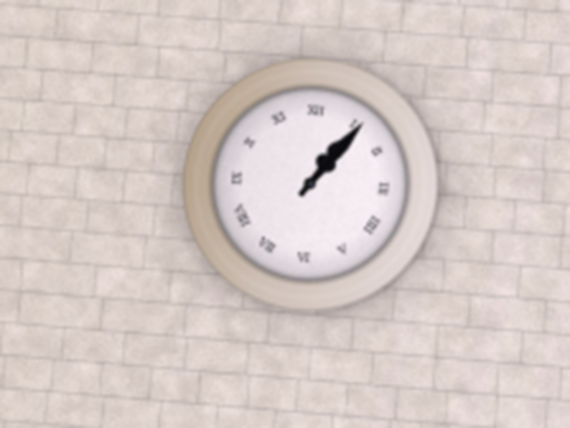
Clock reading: **1:06**
